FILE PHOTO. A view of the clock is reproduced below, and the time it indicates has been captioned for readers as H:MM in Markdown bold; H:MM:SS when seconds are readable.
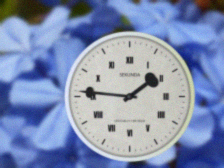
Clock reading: **1:46**
